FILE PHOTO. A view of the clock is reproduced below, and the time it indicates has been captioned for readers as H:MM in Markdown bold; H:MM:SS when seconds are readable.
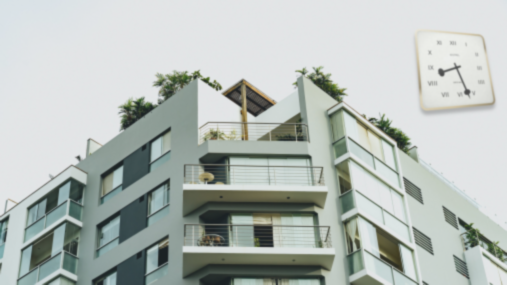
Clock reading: **8:27**
